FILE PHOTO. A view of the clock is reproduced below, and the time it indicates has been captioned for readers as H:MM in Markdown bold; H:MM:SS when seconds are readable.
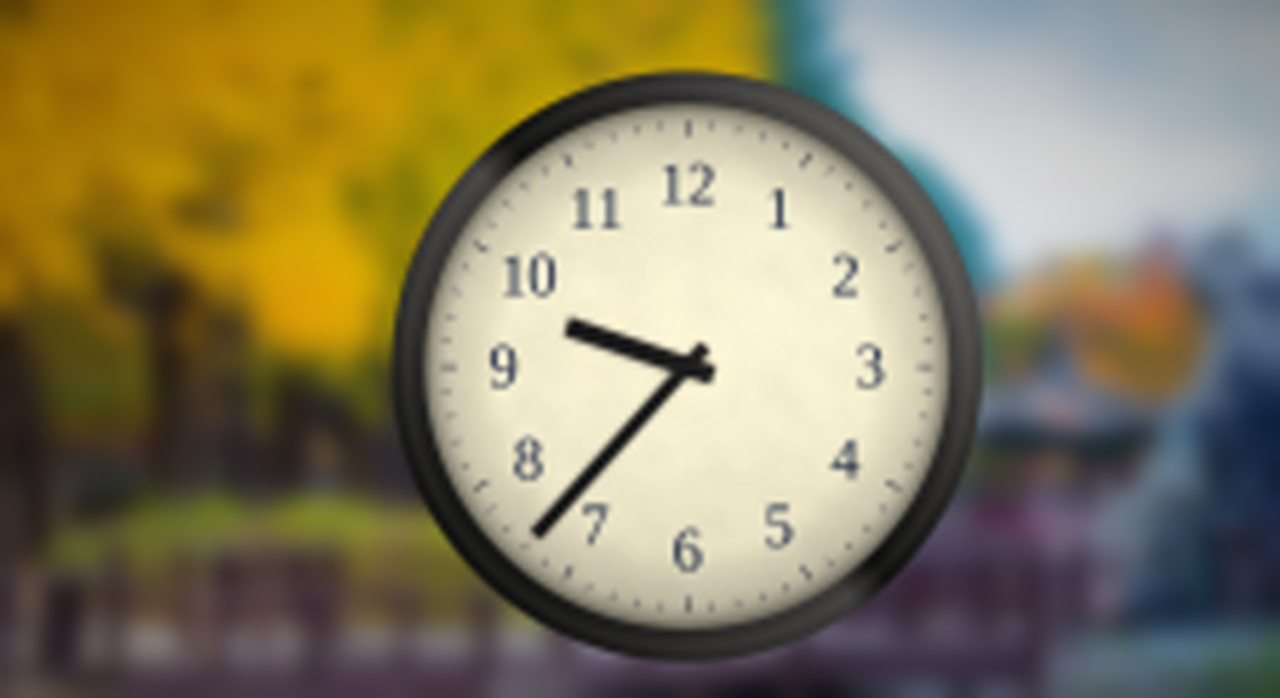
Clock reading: **9:37**
